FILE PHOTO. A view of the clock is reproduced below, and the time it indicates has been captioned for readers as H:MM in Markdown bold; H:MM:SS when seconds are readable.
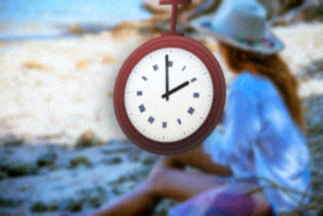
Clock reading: **1:59**
